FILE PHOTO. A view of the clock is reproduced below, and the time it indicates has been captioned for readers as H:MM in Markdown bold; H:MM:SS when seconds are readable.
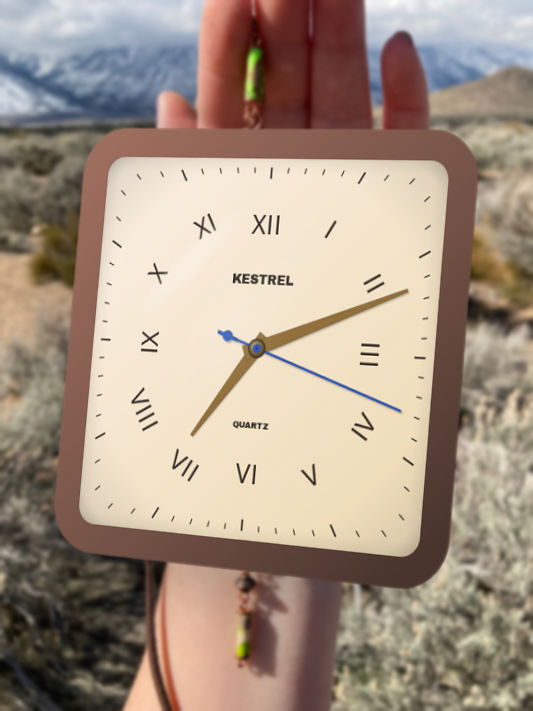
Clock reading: **7:11:18**
